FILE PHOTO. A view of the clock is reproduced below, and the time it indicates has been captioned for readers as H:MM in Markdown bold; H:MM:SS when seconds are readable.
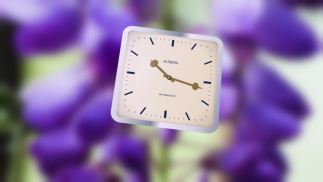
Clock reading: **10:17**
